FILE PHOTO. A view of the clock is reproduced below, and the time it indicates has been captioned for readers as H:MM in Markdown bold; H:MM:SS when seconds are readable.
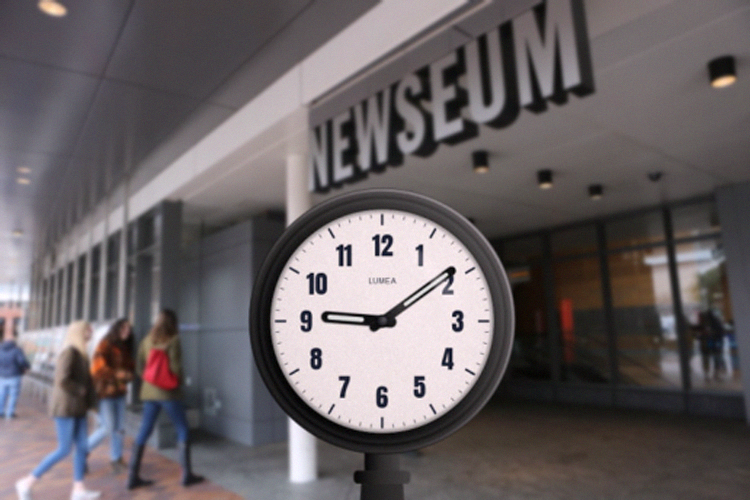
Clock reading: **9:09**
